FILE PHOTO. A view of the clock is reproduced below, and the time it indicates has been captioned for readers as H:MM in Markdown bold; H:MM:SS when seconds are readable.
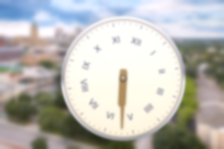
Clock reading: **5:27**
